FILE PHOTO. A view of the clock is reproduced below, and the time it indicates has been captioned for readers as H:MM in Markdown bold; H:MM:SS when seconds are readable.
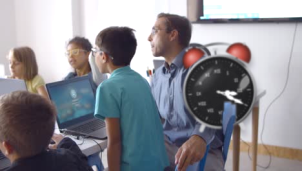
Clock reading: **3:20**
